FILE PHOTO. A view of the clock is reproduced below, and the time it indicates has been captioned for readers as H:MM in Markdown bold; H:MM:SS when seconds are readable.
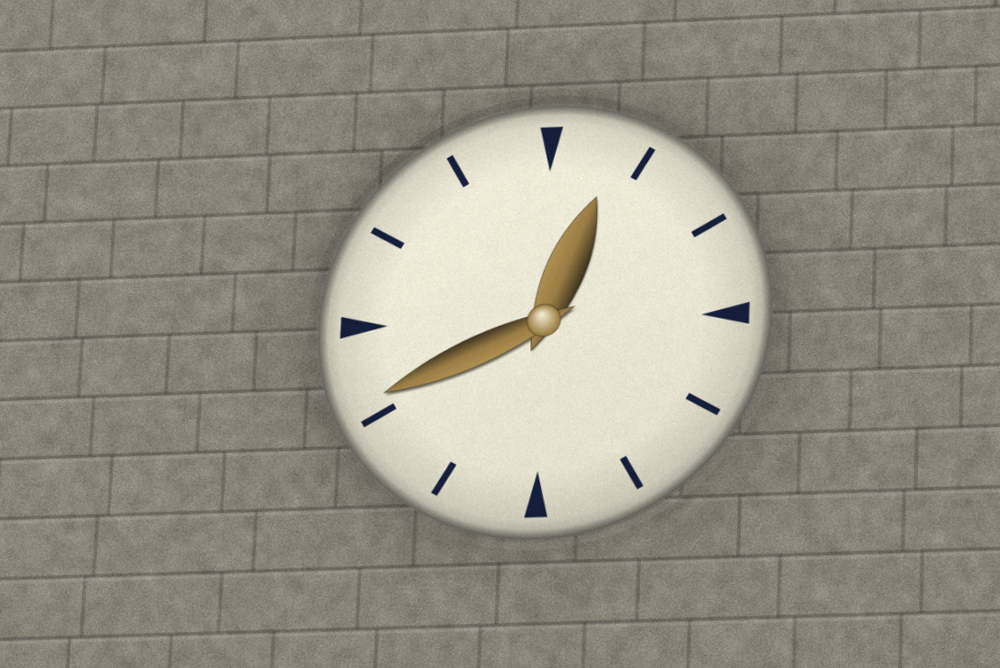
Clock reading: **12:41**
